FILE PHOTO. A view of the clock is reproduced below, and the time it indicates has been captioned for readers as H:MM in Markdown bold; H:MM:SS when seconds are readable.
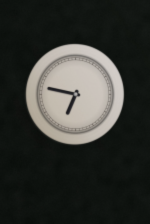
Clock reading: **6:47**
